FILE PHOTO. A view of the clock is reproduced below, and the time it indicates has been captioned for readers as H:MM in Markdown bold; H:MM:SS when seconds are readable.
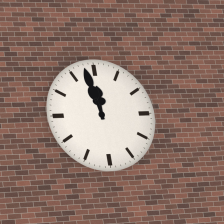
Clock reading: **11:58**
